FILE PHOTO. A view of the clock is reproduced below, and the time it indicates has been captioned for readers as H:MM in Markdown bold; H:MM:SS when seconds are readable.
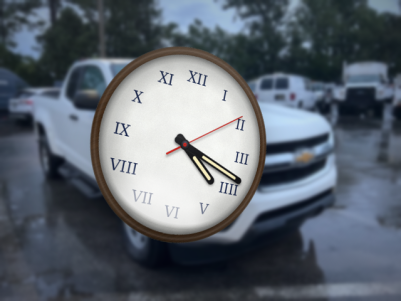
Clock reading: **4:18:09**
